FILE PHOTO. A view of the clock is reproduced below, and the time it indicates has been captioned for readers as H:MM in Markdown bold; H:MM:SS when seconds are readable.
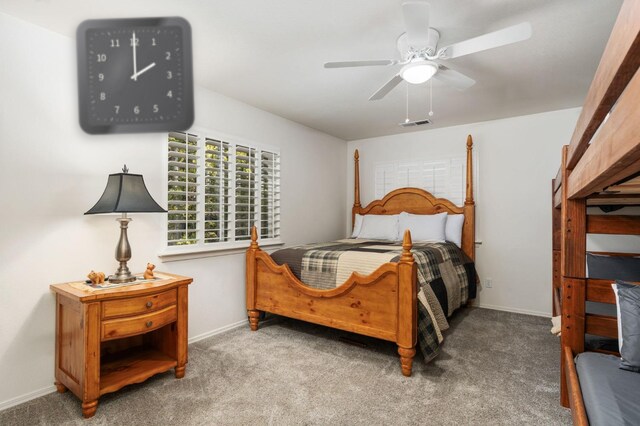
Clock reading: **2:00**
